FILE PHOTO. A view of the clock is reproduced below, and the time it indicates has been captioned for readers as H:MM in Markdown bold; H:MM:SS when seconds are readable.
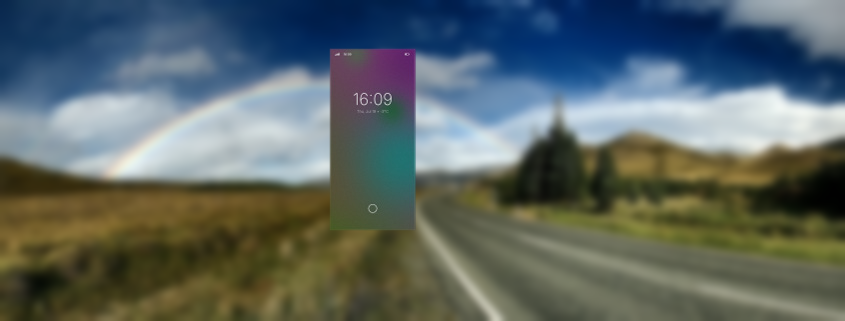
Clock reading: **16:09**
